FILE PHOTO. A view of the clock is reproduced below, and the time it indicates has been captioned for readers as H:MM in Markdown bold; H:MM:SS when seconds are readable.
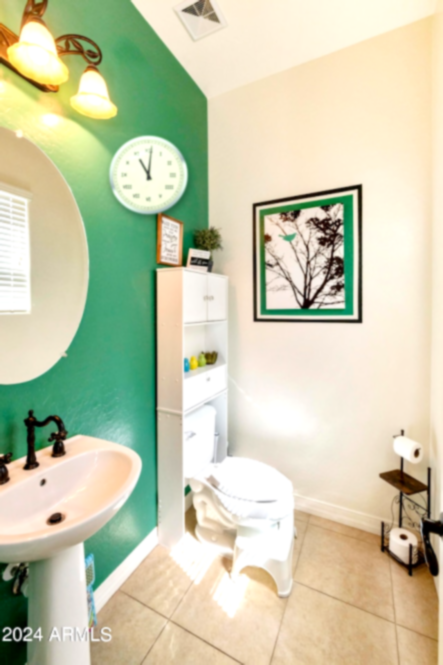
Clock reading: **11:01**
